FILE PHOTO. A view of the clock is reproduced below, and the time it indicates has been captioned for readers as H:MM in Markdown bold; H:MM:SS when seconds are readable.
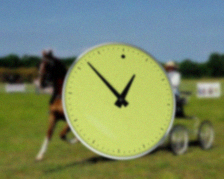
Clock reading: **12:52**
